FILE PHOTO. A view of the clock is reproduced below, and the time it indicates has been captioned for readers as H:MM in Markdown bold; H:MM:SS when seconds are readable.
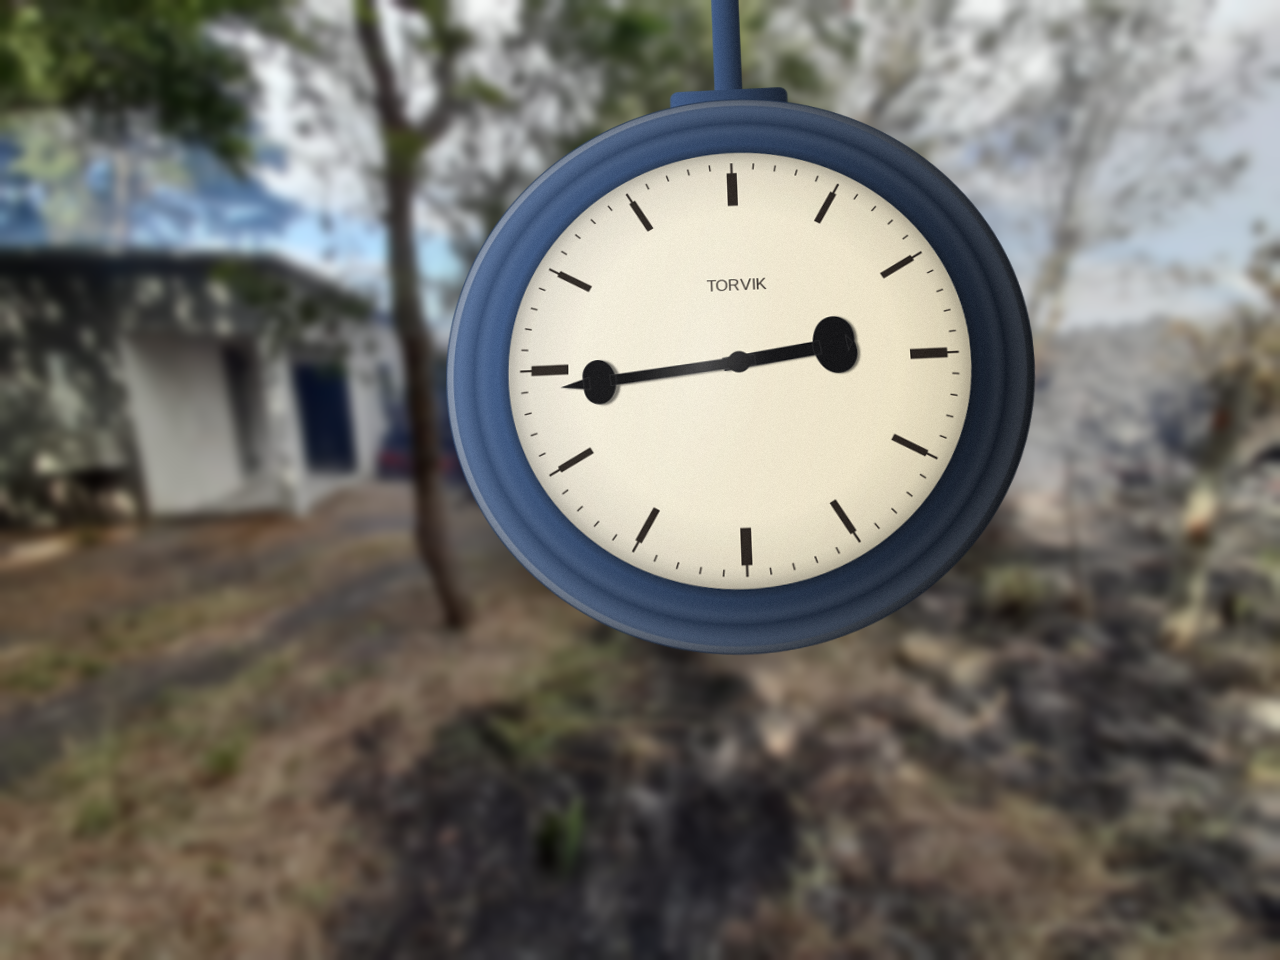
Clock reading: **2:44**
